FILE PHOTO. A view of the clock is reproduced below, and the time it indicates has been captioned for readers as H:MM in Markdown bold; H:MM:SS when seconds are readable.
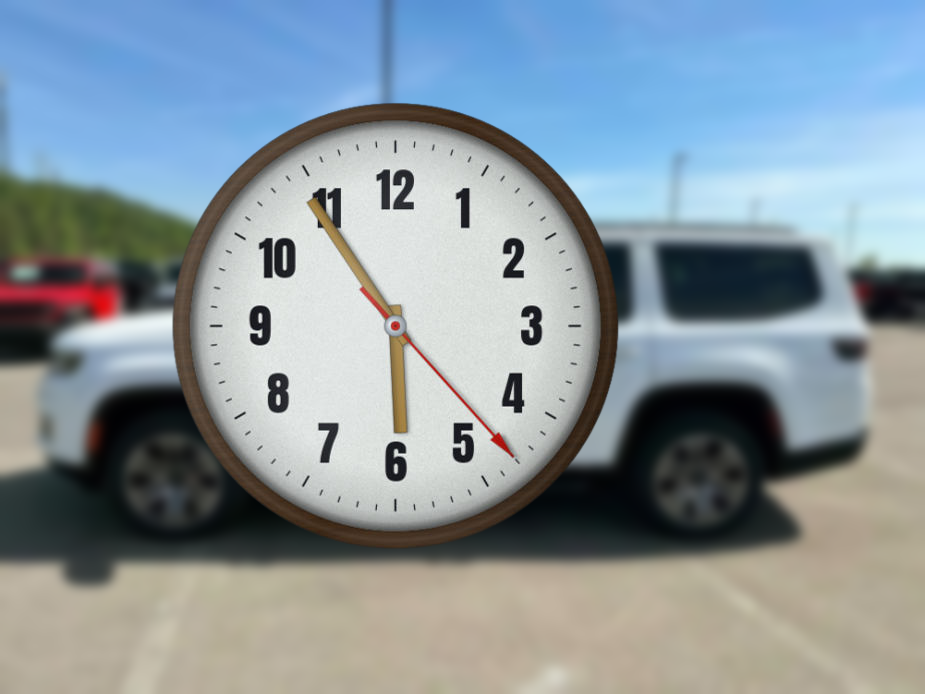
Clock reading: **5:54:23**
